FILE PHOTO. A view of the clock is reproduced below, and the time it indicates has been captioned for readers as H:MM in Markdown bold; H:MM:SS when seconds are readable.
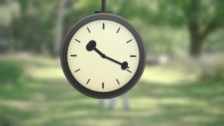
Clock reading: **10:19**
